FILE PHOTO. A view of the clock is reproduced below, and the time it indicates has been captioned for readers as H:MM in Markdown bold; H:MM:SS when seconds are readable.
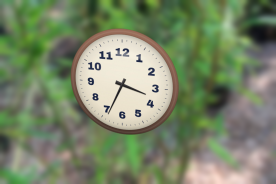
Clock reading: **3:34**
